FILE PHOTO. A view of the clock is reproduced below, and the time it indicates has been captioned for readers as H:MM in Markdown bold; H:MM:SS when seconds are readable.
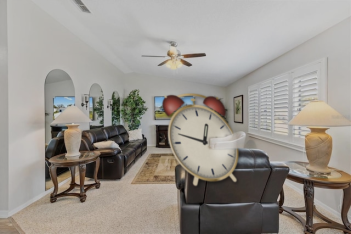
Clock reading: **12:48**
